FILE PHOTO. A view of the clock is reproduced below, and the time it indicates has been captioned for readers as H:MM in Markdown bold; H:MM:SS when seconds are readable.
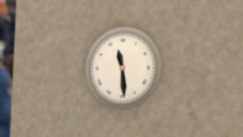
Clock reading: **11:29**
